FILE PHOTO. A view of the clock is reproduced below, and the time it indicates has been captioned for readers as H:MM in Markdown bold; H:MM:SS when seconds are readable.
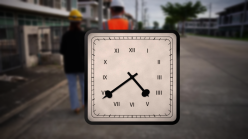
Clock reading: **4:39**
